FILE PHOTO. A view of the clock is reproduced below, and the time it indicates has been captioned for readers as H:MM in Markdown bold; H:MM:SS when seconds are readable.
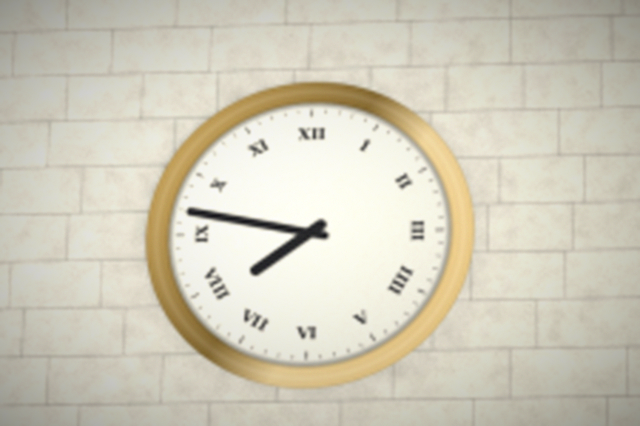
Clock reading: **7:47**
